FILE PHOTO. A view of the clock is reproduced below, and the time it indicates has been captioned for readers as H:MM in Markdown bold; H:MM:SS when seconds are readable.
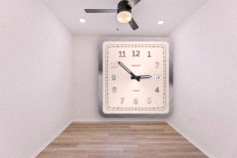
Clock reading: **2:52**
